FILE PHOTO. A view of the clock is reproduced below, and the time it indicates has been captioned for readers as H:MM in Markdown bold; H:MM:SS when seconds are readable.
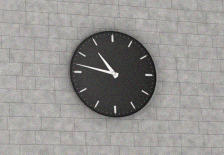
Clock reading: **10:47**
